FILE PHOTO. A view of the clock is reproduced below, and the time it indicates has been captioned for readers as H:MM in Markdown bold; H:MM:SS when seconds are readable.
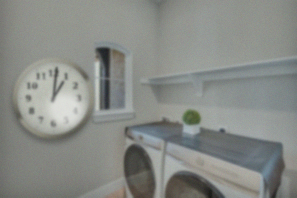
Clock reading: **1:01**
